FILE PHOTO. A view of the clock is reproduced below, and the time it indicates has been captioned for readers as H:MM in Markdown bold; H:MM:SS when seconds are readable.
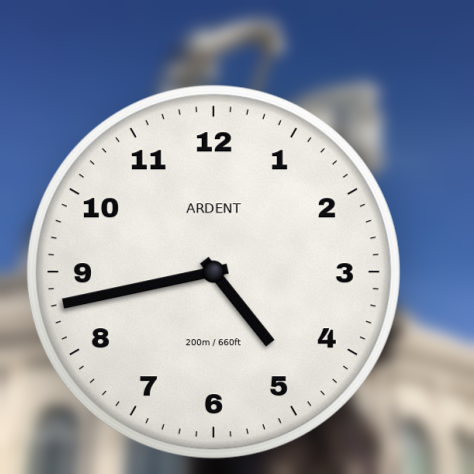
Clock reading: **4:43**
